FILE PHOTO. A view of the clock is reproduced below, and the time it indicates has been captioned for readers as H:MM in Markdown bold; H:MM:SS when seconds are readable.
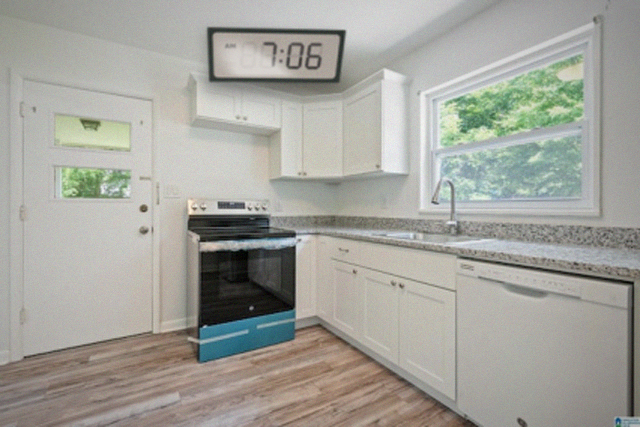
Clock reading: **7:06**
